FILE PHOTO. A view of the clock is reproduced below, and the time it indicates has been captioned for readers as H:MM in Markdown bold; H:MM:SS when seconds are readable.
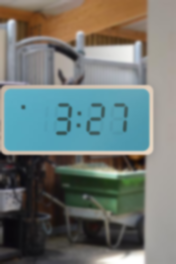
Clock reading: **3:27**
